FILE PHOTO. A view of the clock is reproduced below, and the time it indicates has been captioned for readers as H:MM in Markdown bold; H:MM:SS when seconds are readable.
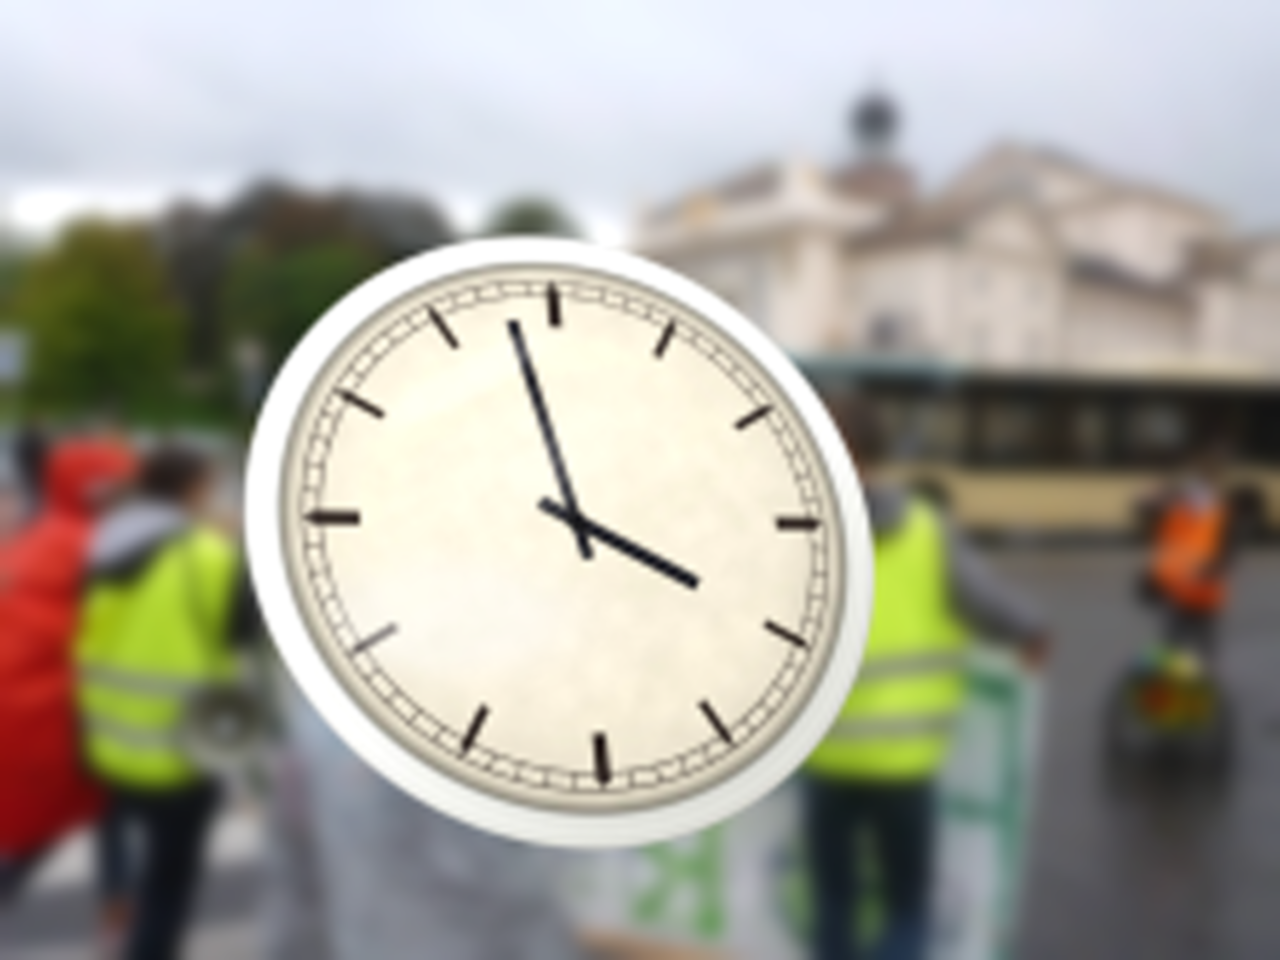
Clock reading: **3:58**
